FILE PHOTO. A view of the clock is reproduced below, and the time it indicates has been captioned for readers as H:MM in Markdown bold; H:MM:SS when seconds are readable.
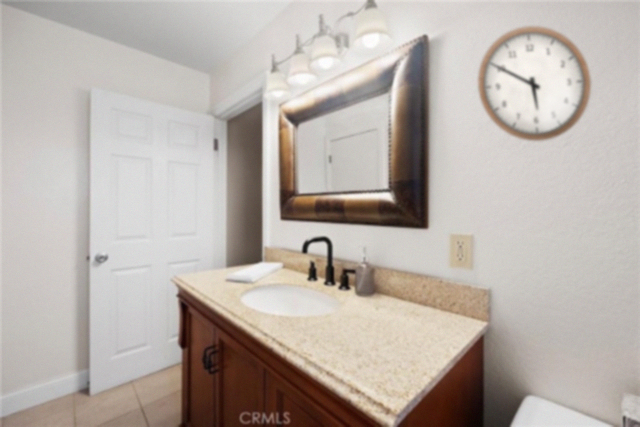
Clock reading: **5:50**
